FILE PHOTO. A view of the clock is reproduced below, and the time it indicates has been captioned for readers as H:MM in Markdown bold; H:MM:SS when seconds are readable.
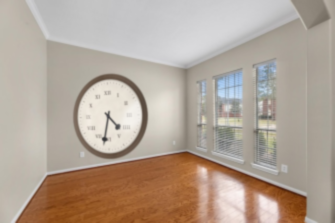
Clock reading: **4:32**
